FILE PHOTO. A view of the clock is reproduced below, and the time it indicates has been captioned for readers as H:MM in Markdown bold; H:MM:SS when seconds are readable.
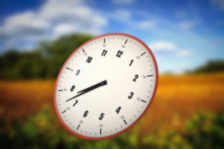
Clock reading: **7:37**
